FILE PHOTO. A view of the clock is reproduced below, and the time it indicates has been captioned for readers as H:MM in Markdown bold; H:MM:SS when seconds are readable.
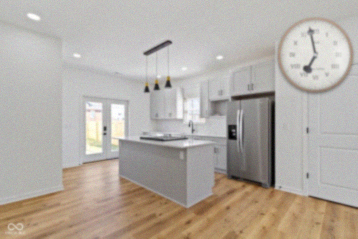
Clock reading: **6:58**
